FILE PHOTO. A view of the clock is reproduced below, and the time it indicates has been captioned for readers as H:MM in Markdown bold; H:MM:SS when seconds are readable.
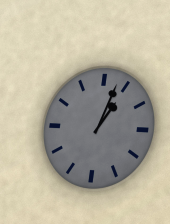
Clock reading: **1:03**
